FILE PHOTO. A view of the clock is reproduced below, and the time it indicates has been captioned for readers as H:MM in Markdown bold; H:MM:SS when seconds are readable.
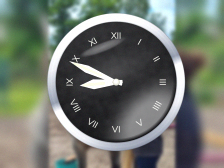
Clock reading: **8:49**
